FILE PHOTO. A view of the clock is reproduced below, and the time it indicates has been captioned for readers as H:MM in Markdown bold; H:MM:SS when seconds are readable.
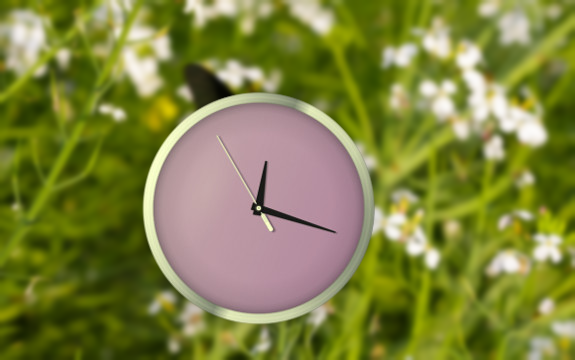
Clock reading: **12:17:55**
